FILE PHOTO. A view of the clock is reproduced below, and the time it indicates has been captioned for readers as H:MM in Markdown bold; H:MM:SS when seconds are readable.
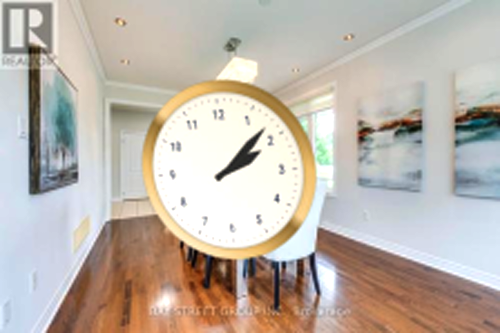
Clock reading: **2:08**
